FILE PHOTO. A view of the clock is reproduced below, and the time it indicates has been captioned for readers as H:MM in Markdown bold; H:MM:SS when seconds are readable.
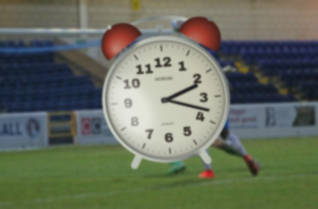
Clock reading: **2:18**
